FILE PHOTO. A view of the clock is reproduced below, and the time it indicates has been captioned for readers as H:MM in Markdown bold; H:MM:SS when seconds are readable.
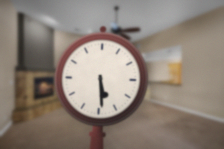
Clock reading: **5:29**
